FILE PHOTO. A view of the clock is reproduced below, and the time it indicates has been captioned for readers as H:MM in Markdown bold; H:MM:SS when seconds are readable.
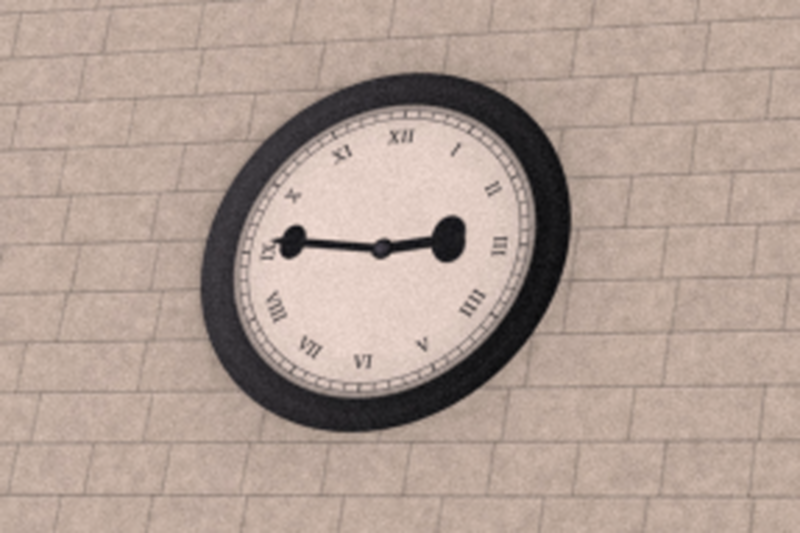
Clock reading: **2:46**
